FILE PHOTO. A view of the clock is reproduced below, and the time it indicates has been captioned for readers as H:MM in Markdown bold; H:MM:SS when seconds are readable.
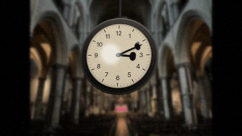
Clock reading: **3:11**
